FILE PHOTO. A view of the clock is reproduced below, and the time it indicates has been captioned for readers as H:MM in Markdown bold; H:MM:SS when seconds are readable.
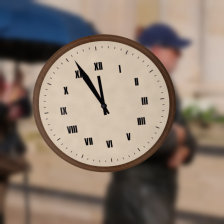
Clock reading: **11:56**
